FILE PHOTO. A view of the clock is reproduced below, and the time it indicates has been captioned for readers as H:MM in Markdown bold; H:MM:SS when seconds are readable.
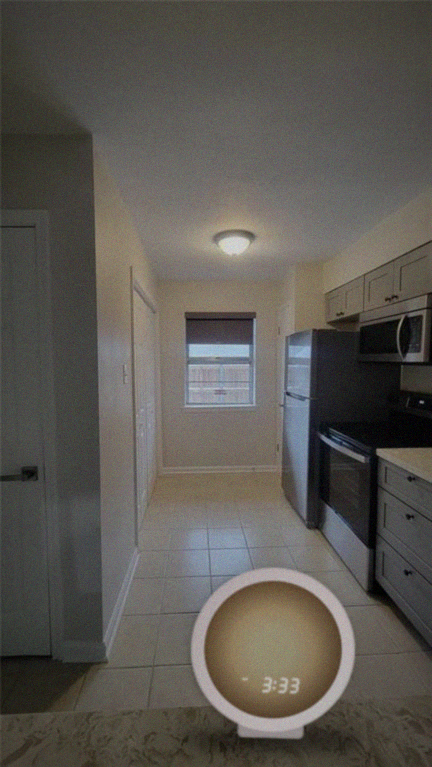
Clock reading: **3:33**
